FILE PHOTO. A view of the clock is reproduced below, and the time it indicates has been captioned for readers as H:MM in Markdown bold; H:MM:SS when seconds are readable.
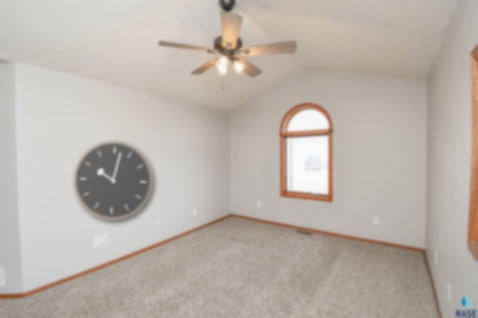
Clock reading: **10:02**
